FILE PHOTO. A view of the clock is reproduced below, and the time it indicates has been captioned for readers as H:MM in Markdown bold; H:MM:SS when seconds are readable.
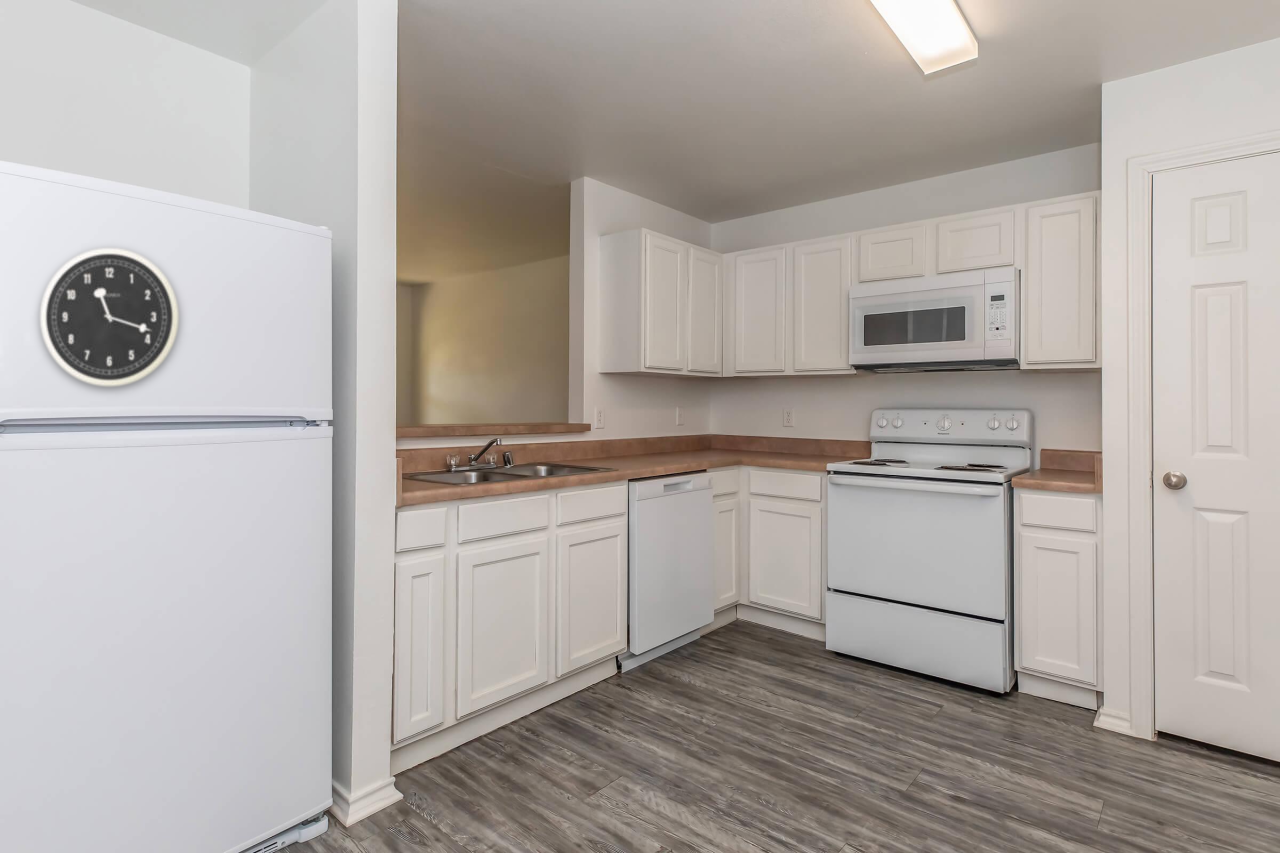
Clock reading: **11:18**
